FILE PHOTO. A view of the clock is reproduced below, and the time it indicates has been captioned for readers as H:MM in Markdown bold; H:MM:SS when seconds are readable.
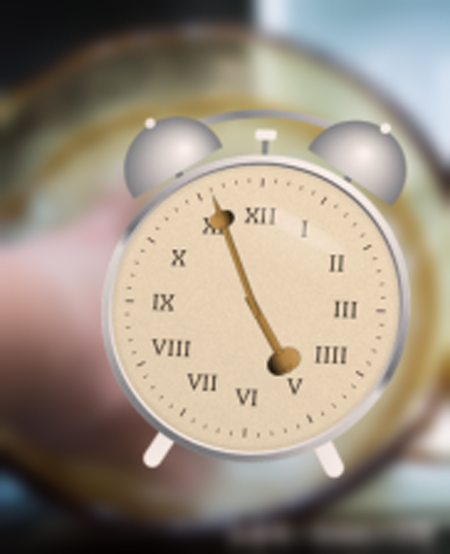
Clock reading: **4:56**
